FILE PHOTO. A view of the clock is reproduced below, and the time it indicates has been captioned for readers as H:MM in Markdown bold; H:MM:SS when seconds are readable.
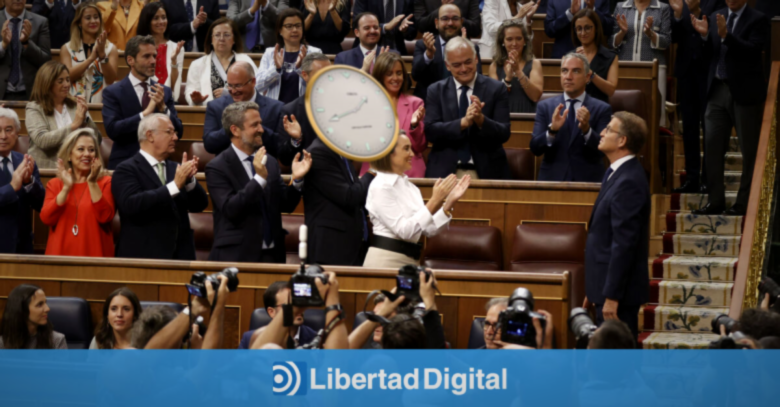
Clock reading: **1:42**
